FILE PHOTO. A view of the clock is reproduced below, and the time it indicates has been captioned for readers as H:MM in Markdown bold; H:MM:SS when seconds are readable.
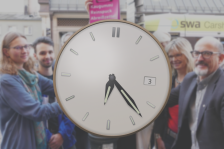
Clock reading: **6:23**
